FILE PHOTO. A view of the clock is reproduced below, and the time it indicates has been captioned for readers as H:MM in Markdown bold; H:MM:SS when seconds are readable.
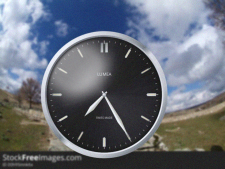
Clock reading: **7:25**
